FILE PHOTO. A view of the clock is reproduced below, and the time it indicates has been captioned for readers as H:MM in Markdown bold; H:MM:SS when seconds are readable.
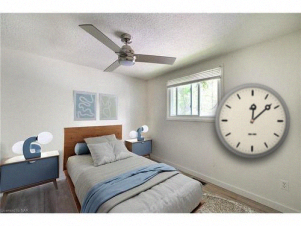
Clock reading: **12:08**
